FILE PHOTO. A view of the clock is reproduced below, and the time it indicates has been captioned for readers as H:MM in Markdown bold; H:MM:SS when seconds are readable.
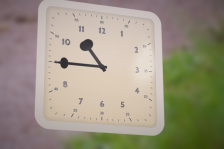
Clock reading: **10:45**
